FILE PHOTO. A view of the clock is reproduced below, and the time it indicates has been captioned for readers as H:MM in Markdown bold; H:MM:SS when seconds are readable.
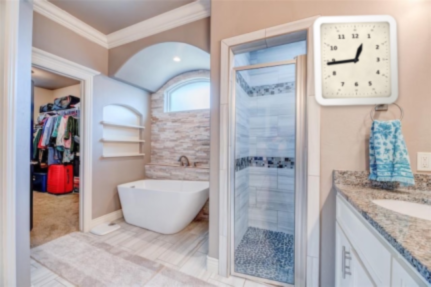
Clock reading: **12:44**
